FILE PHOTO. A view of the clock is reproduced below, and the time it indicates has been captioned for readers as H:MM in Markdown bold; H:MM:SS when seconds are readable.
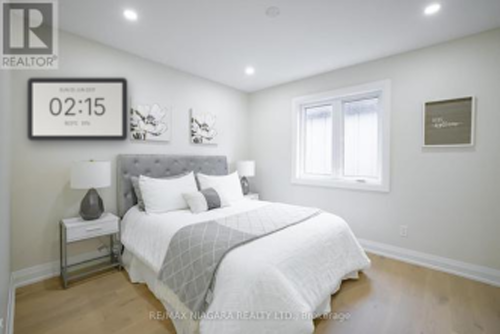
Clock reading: **2:15**
